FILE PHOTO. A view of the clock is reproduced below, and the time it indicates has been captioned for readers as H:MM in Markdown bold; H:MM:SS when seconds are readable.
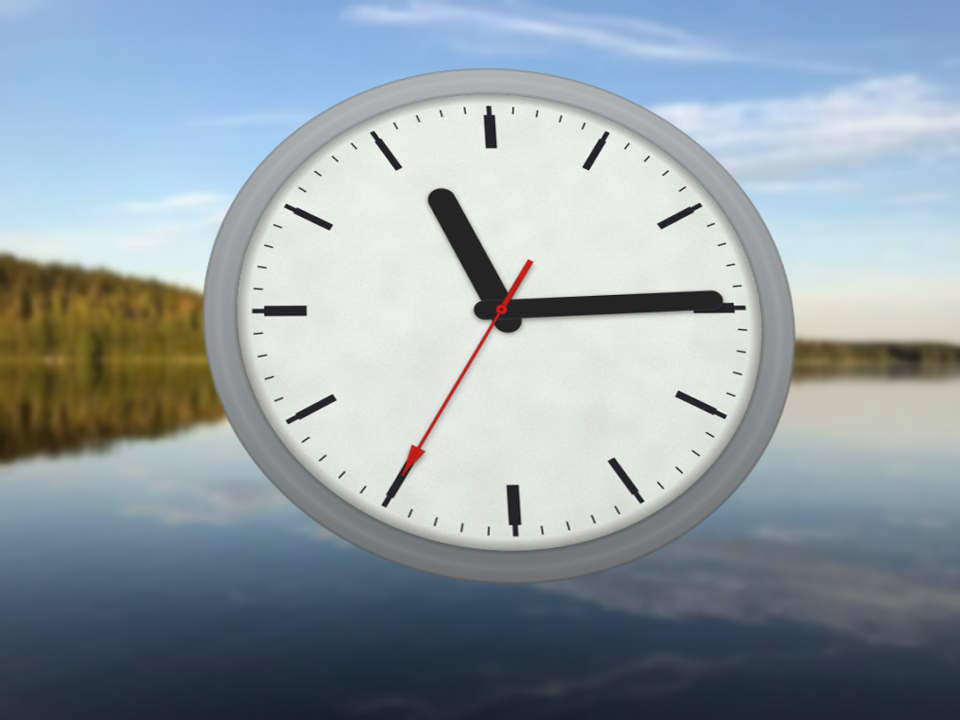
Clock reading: **11:14:35**
